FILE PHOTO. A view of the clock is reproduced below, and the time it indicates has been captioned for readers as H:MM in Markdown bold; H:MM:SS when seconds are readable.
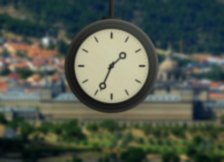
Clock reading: **1:34**
